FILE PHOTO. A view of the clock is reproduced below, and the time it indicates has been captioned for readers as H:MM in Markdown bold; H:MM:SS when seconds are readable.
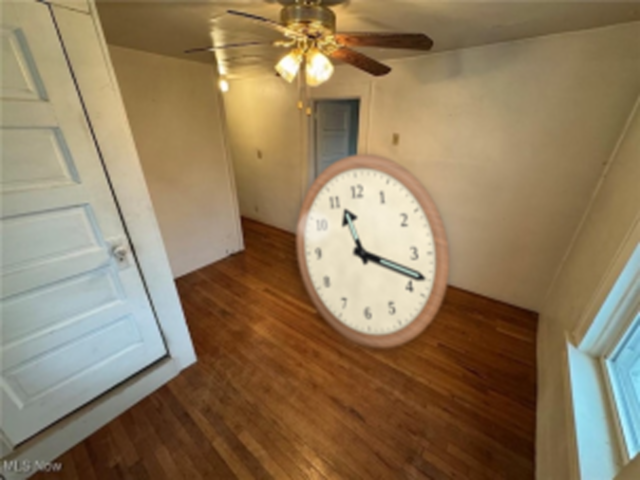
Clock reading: **11:18**
